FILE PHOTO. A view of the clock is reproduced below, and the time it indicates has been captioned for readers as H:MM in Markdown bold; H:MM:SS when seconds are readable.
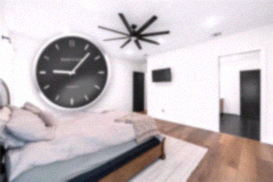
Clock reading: **9:07**
